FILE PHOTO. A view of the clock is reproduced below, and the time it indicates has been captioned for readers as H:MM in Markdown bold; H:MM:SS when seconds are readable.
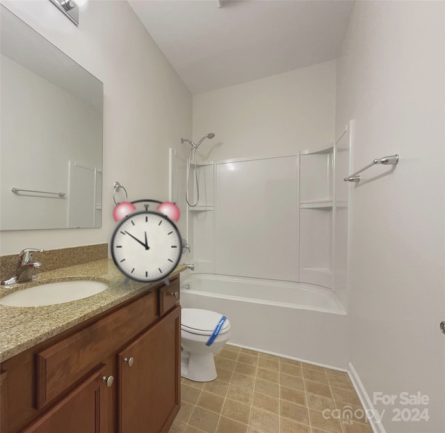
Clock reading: **11:51**
